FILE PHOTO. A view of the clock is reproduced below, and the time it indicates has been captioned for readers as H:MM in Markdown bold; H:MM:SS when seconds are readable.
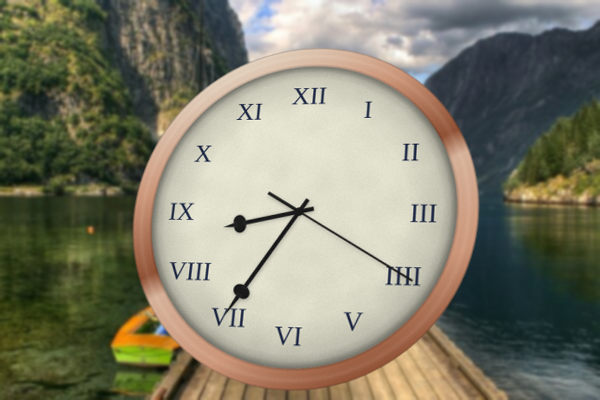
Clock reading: **8:35:20**
